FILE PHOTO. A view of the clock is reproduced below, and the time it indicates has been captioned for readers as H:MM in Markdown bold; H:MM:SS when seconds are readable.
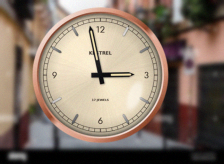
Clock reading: **2:58**
